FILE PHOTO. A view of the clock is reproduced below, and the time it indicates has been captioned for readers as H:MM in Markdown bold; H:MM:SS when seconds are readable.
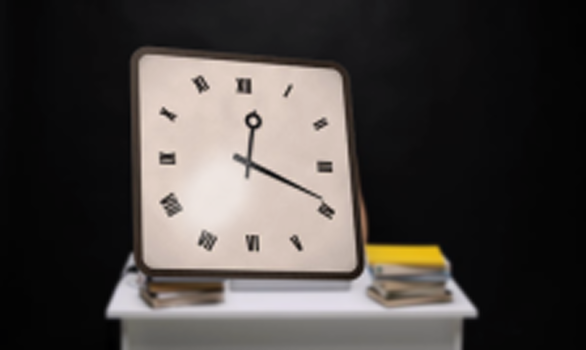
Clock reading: **12:19**
